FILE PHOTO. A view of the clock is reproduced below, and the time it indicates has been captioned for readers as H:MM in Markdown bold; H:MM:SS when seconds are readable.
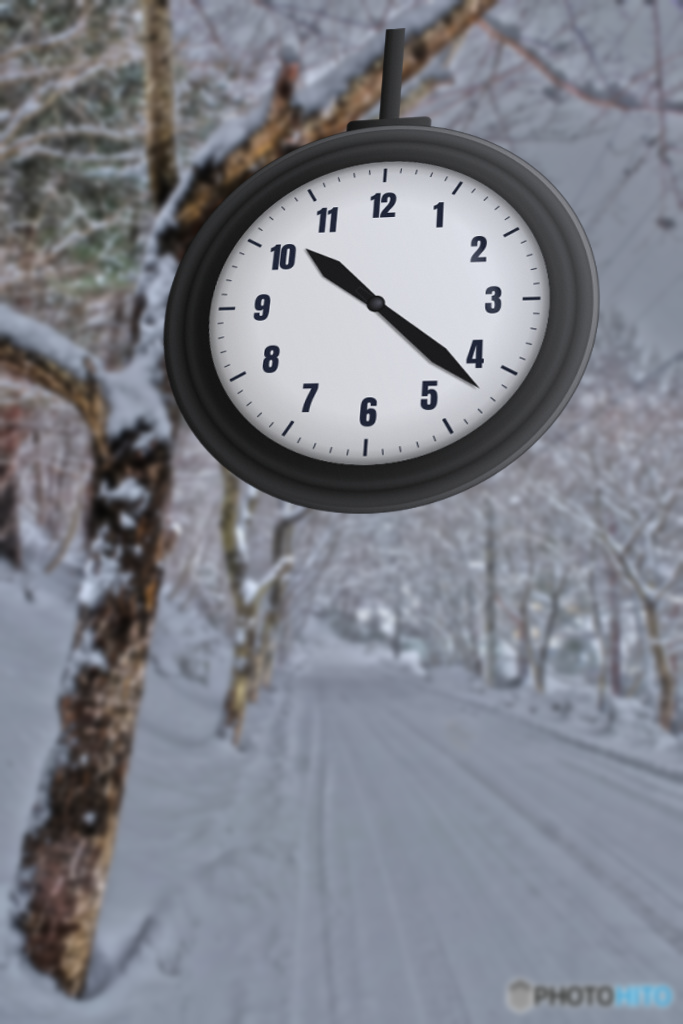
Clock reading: **10:22**
